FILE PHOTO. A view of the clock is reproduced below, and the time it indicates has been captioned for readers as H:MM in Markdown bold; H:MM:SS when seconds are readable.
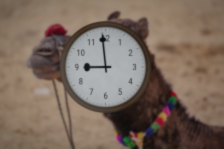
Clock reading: **8:59**
